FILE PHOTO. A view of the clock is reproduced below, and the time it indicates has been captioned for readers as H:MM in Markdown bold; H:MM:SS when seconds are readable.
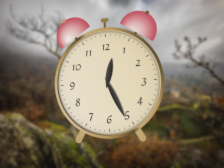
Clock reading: **12:26**
